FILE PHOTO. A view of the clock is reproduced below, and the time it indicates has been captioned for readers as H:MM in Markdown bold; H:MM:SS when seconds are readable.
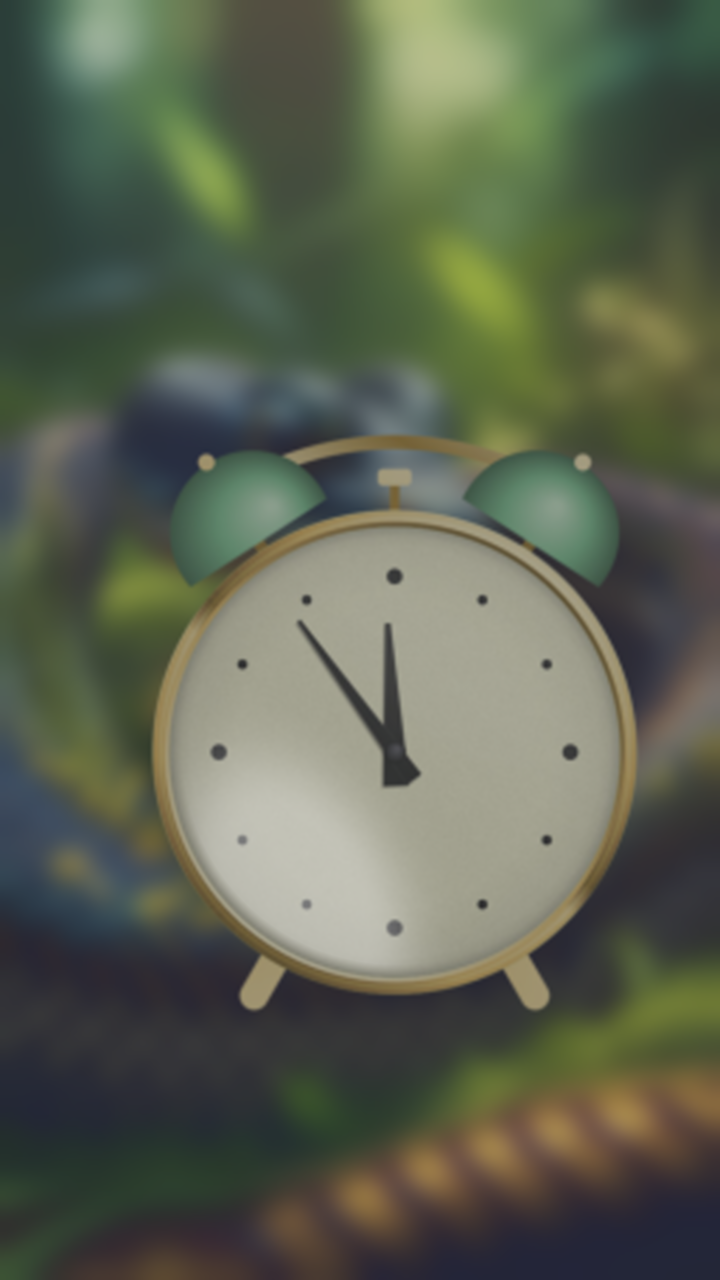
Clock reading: **11:54**
